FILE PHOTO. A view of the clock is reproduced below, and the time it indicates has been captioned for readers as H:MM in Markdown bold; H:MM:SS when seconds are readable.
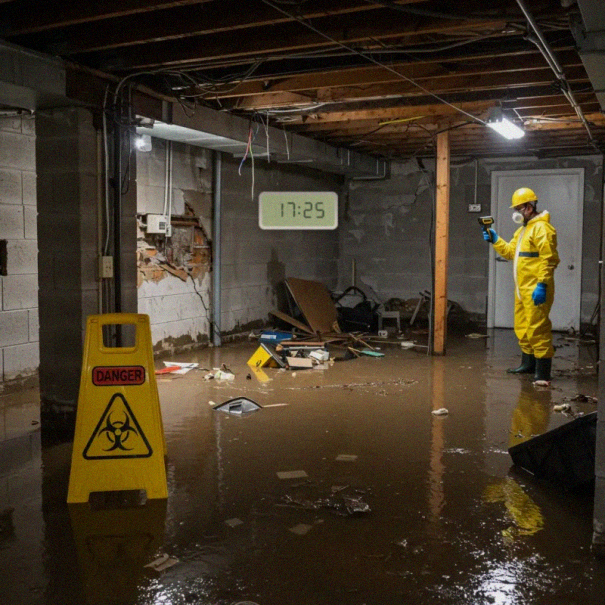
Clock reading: **17:25**
